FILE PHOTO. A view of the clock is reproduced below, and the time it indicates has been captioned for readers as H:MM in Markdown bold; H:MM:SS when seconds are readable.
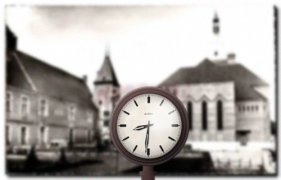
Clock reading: **8:31**
